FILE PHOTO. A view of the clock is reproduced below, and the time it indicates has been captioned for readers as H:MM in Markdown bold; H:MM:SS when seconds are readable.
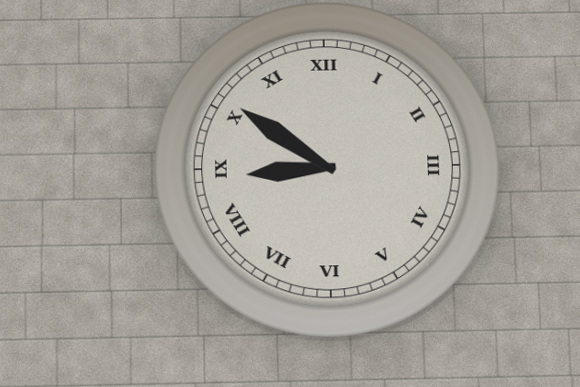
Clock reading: **8:51**
